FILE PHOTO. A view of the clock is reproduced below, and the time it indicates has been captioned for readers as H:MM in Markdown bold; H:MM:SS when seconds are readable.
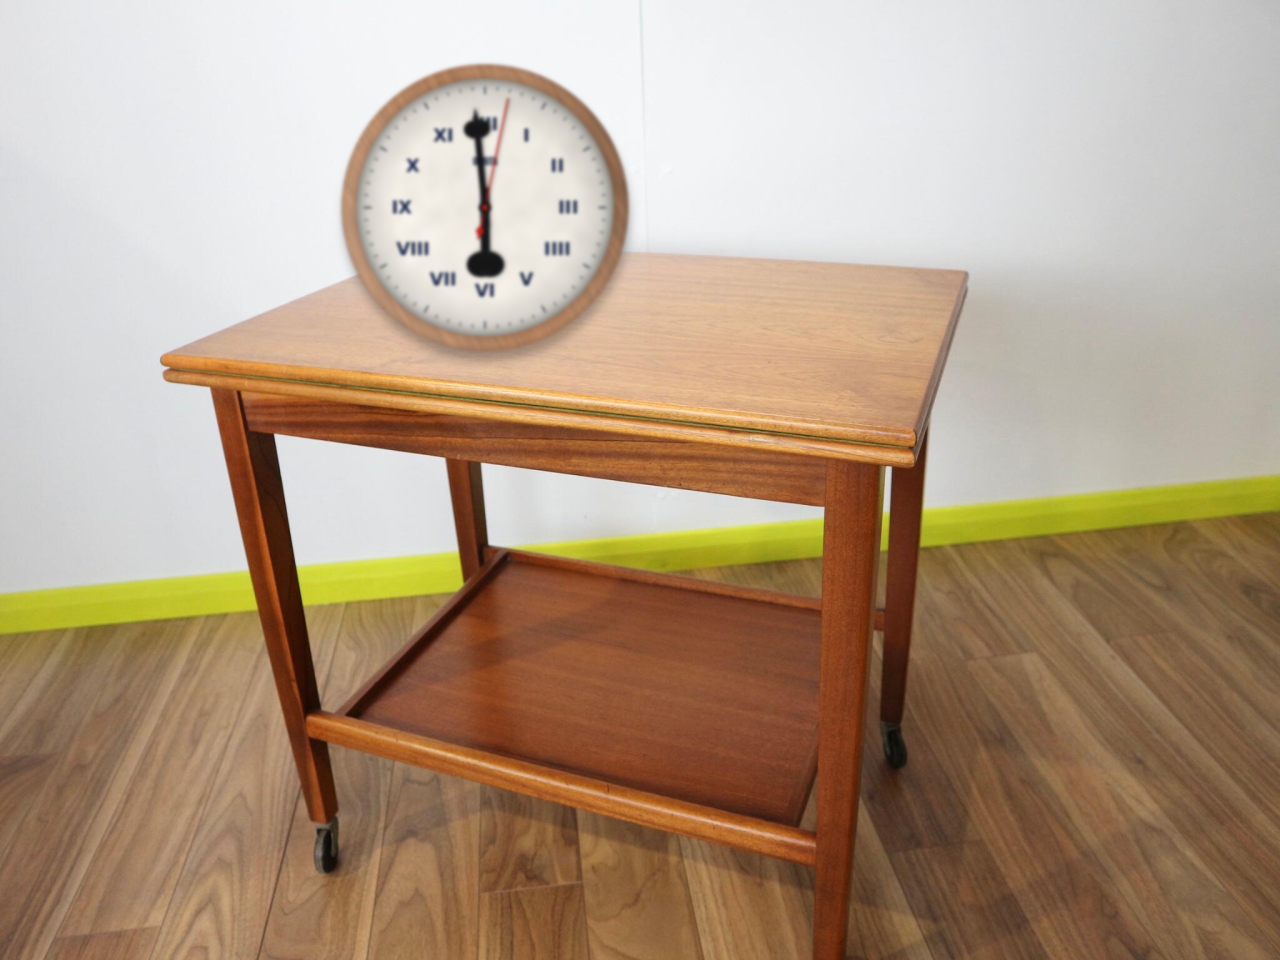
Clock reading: **5:59:02**
